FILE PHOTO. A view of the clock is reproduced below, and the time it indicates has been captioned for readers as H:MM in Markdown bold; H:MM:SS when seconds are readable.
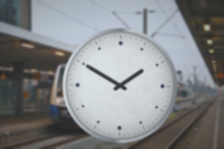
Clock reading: **1:50**
